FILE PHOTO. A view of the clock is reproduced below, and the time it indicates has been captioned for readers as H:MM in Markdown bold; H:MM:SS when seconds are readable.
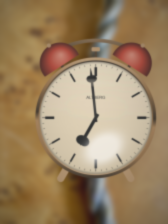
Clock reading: **6:59**
